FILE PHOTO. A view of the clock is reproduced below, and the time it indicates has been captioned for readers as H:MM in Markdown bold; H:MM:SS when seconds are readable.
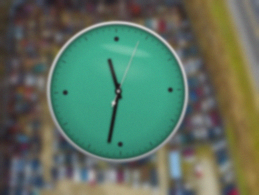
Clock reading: **11:32:04**
